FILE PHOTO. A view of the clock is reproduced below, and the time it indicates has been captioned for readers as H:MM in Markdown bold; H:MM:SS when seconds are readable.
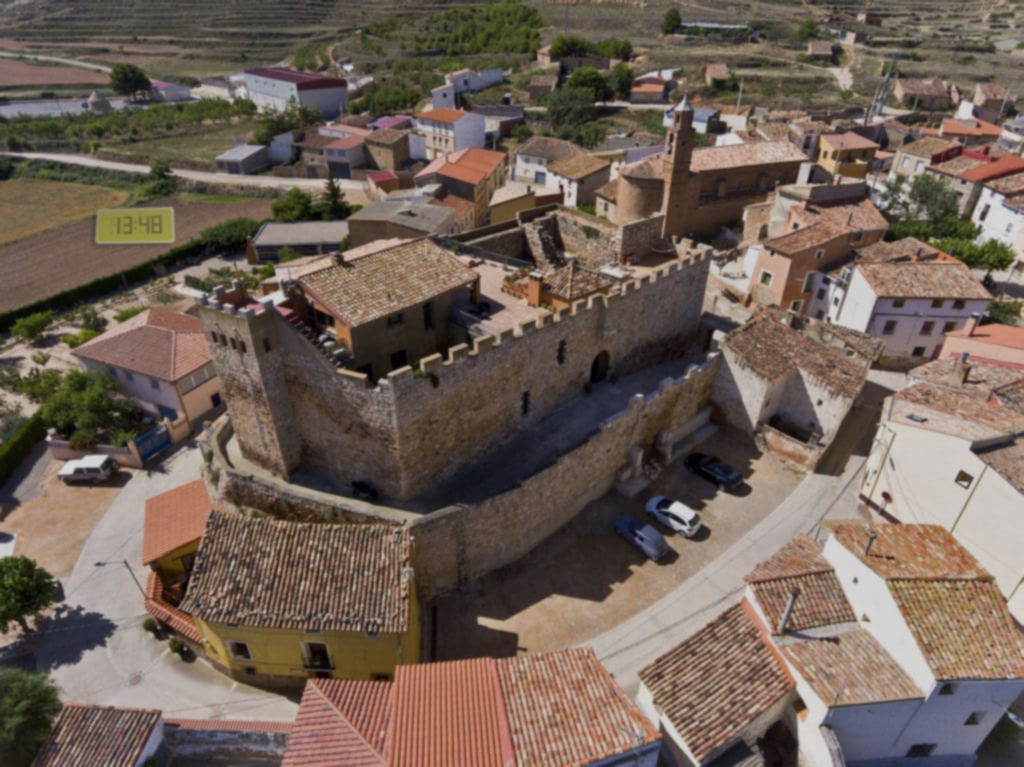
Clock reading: **13:48**
